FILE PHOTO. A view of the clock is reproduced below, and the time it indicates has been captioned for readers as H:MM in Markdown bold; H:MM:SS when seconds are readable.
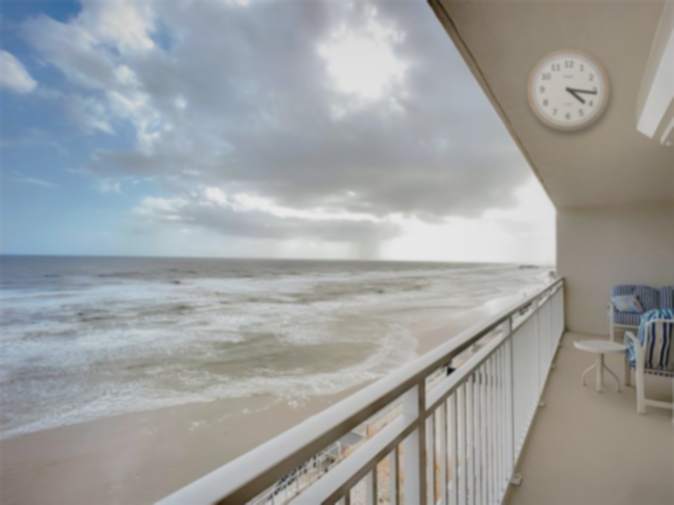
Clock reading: **4:16**
